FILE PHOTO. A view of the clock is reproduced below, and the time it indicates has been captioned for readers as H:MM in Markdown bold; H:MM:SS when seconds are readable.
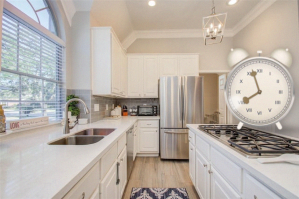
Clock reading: **7:57**
